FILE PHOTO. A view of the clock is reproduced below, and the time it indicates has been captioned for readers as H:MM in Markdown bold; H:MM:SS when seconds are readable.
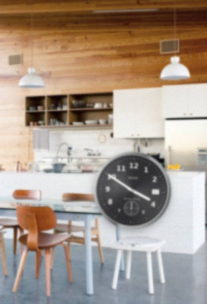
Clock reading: **3:50**
